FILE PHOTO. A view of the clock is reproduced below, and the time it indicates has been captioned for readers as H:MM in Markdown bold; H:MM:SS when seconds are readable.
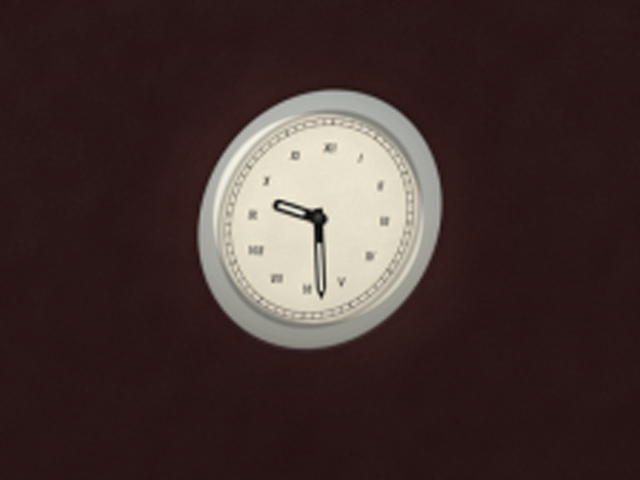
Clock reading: **9:28**
